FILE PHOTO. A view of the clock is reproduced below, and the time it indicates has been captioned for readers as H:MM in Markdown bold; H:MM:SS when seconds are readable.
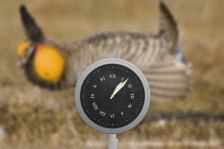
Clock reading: **1:07**
